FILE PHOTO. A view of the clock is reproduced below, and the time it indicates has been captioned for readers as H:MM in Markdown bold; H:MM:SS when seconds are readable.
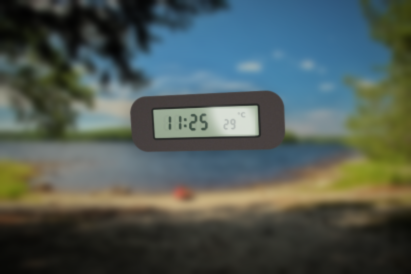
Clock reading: **11:25**
